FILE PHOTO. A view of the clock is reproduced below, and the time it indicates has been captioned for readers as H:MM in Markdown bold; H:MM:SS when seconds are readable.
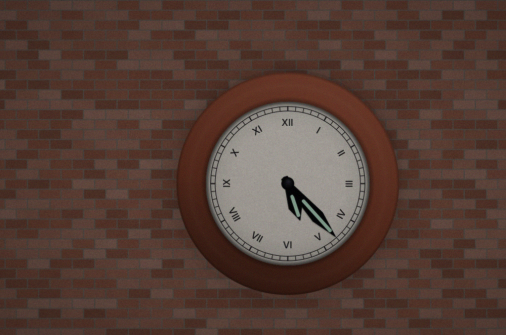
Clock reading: **5:23**
